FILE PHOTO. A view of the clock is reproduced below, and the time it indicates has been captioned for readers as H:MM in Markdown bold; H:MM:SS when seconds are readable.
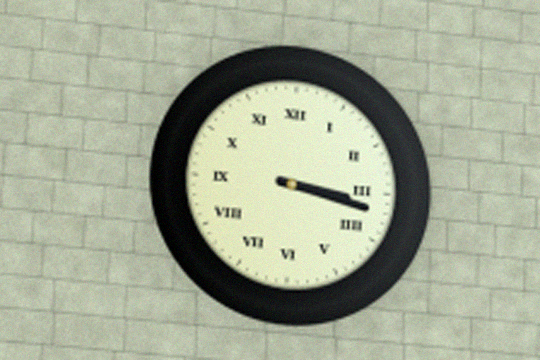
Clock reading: **3:17**
